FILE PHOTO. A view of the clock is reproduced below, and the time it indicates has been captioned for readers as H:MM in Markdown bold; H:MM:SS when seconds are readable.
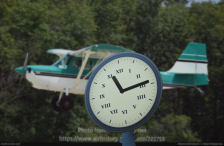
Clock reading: **11:14**
